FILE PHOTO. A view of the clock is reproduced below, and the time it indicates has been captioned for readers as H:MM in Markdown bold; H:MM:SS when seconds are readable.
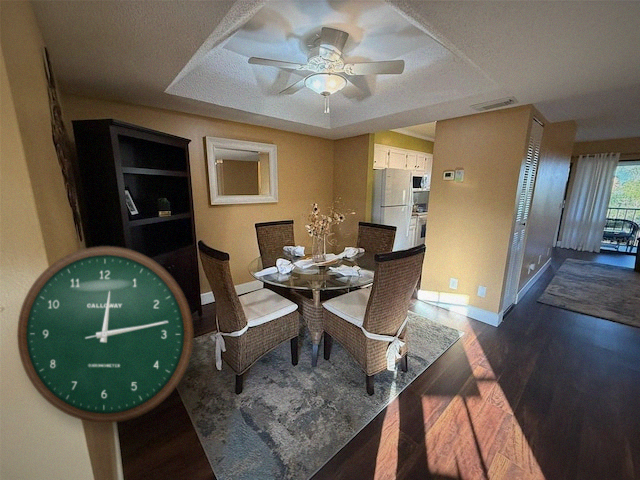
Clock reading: **12:13:13**
